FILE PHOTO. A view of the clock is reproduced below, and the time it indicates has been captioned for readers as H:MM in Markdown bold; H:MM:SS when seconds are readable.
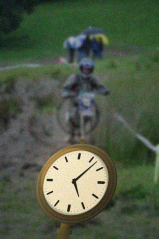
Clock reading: **5:07**
